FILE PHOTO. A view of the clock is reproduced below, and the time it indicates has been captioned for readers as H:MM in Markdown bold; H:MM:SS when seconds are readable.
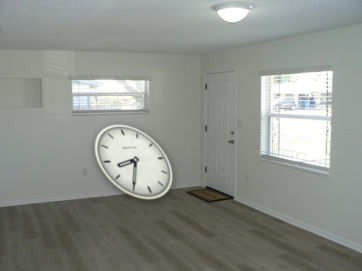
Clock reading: **8:35**
